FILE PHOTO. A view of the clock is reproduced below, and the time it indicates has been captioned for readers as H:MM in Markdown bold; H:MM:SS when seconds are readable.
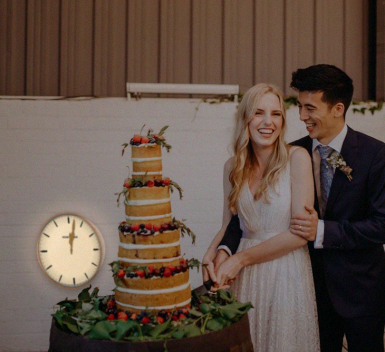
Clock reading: **12:02**
